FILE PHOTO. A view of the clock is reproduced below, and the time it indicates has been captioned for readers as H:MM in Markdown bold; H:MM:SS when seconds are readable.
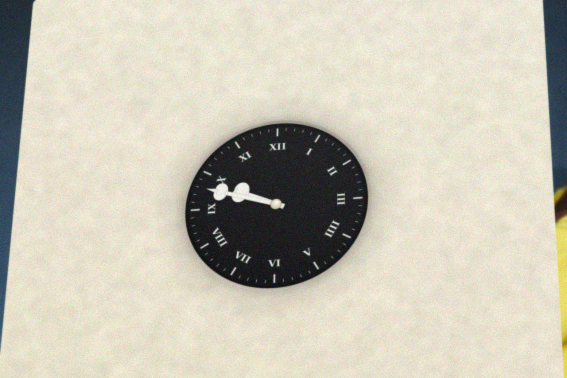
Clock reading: **9:48**
